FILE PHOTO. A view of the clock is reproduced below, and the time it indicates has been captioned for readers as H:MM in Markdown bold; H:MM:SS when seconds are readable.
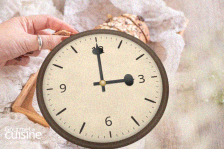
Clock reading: **3:00**
